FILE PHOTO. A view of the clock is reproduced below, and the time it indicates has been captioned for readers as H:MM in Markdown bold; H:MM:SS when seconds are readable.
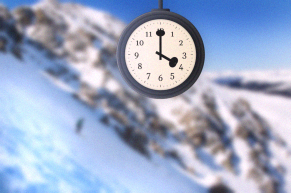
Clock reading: **4:00**
